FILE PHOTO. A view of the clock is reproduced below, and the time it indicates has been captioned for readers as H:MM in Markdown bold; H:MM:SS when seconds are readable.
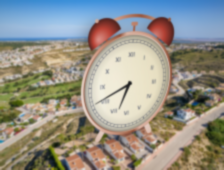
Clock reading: **6:41**
